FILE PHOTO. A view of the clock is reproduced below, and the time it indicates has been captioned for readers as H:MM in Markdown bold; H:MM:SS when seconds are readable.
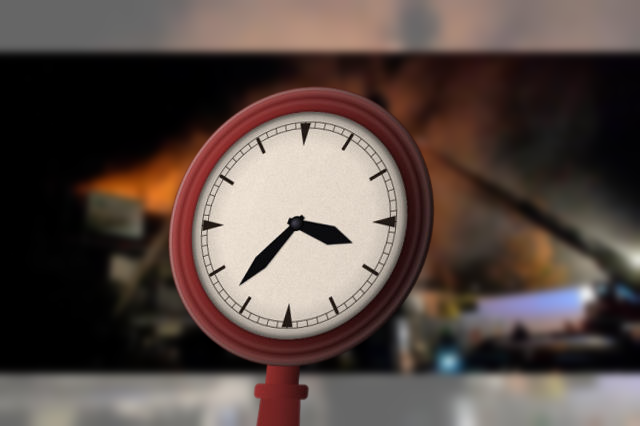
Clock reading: **3:37**
